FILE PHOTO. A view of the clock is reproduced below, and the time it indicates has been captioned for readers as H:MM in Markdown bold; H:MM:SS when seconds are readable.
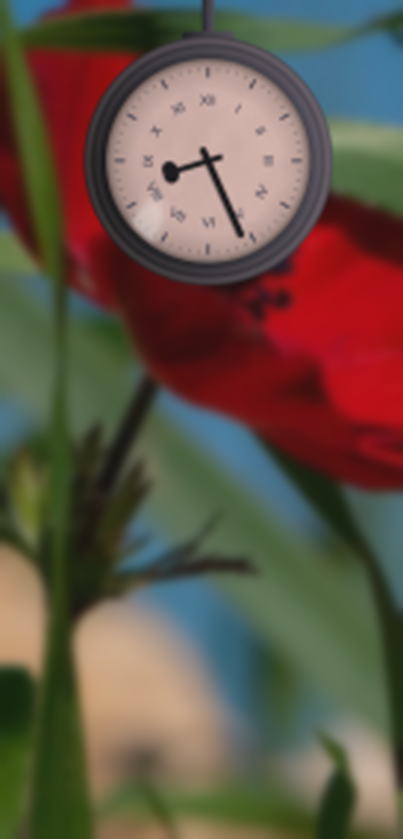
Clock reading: **8:26**
